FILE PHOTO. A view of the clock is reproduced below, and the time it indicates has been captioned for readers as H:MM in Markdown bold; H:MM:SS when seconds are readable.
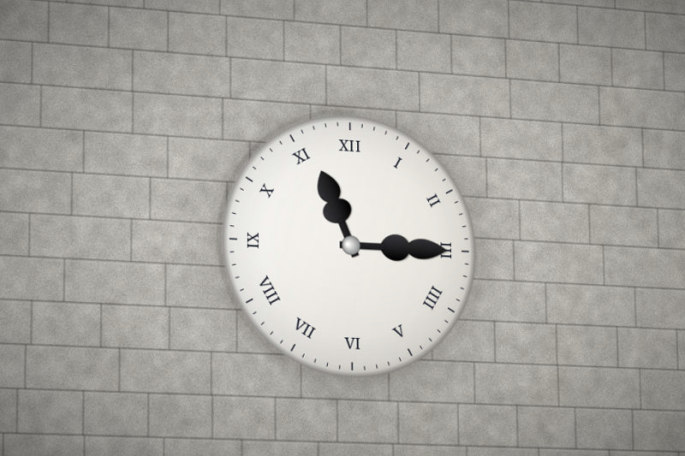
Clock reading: **11:15**
